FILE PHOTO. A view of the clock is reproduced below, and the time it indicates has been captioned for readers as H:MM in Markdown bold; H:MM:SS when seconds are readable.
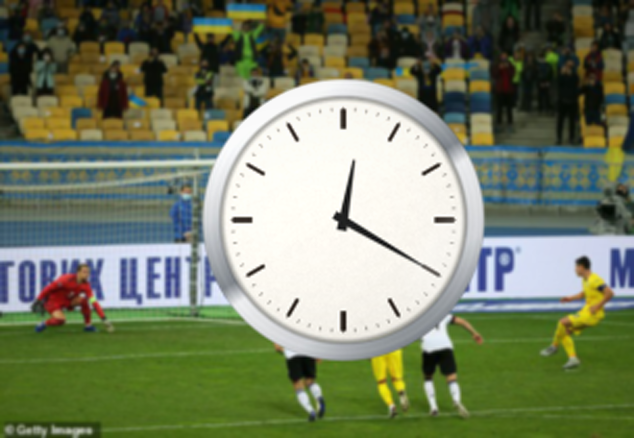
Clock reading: **12:20**
